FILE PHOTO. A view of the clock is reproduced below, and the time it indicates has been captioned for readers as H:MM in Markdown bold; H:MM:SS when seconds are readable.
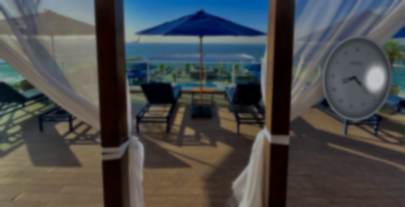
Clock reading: **8:21**
